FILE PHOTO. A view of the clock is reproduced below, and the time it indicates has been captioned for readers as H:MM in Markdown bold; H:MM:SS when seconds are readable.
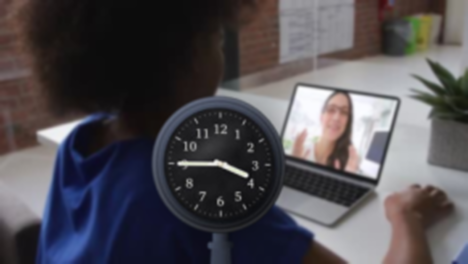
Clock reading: **3:45**
